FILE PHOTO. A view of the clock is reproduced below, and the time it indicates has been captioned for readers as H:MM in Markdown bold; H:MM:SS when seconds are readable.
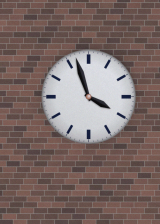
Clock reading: **3:57**
